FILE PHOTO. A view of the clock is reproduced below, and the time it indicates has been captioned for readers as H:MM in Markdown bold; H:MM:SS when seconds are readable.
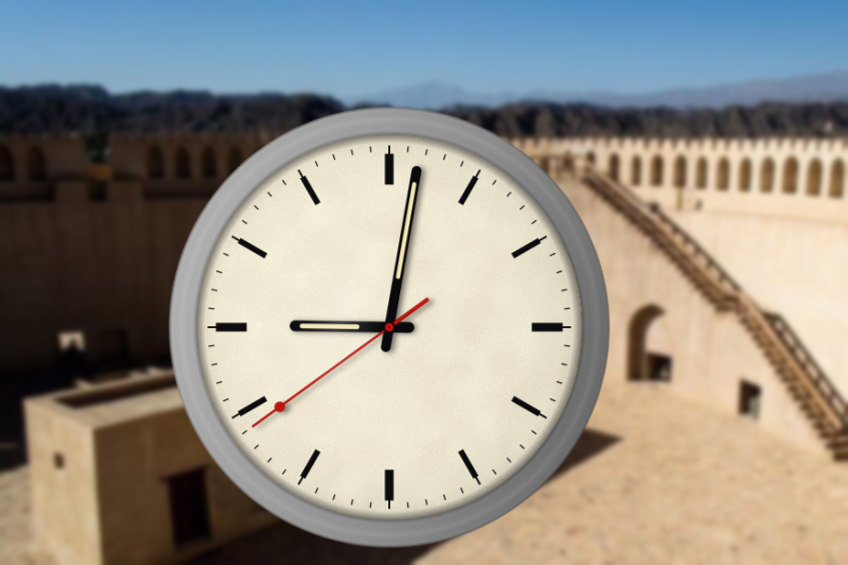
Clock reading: **9:01:39**
